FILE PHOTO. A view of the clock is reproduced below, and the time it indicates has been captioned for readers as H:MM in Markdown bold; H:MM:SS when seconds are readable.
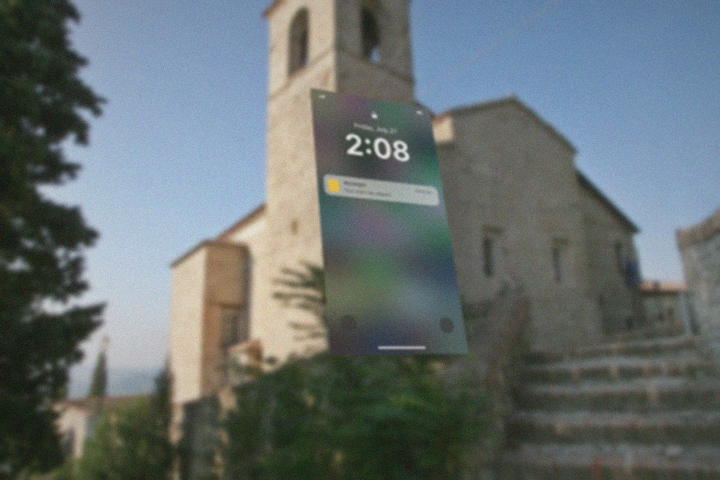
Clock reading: **2:08**
